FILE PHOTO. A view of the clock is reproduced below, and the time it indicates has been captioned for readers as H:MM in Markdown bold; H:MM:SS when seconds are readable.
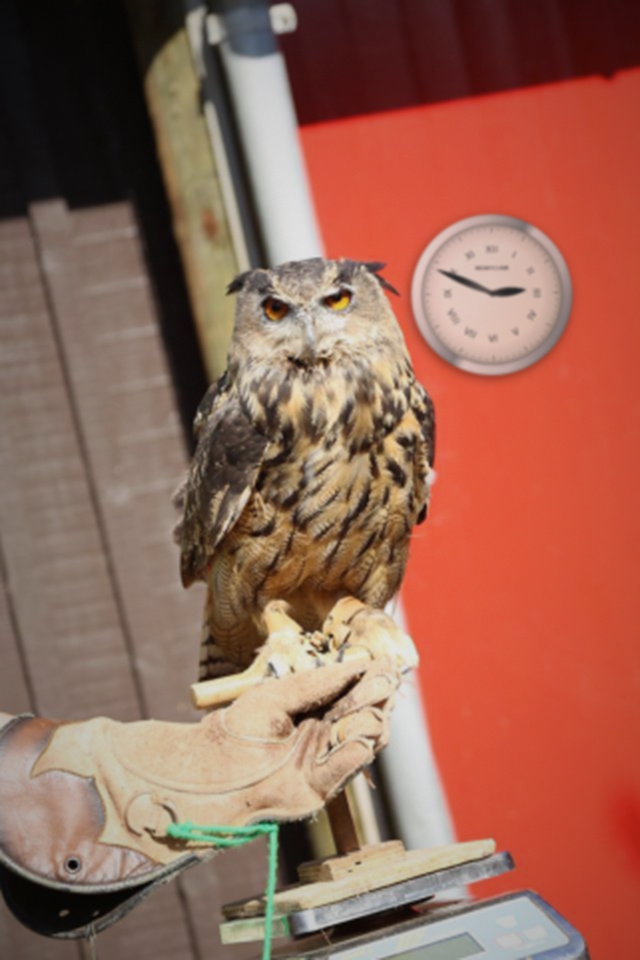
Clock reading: **2:49**
